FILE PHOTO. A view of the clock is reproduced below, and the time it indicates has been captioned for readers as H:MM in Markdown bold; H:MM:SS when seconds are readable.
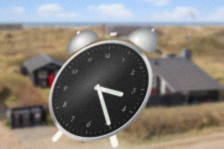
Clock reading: **3:25**
